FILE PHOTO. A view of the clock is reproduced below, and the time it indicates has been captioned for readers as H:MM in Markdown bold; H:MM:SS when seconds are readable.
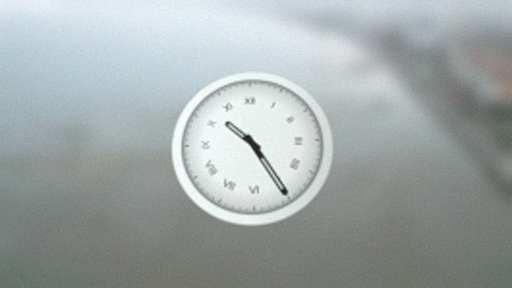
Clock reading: **10:25**
